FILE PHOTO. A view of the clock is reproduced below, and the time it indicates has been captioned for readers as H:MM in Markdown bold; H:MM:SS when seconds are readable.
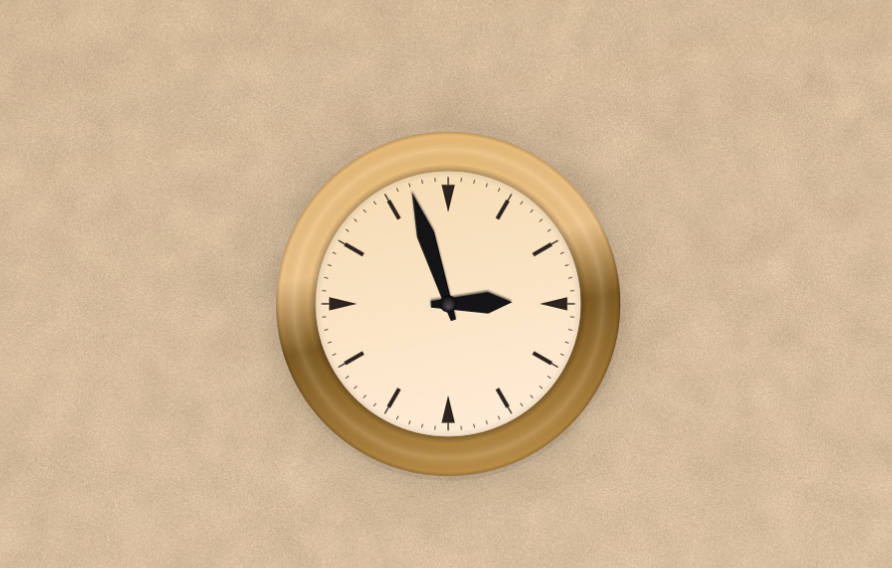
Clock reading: **2:57**
